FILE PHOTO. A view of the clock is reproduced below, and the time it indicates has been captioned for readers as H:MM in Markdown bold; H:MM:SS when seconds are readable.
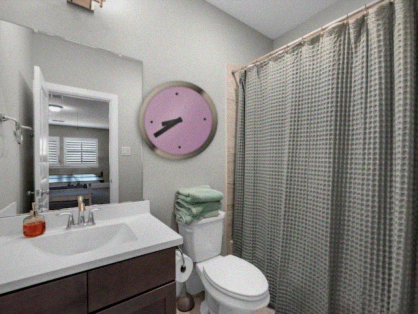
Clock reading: **8:40**
